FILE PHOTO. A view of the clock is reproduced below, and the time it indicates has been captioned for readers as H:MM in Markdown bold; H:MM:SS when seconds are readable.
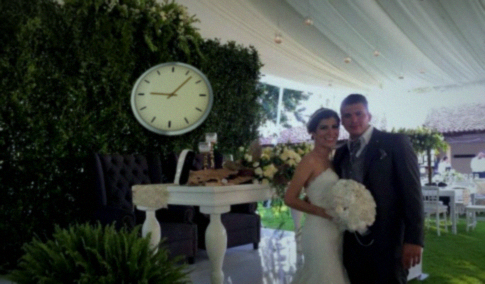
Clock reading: **9:07**
